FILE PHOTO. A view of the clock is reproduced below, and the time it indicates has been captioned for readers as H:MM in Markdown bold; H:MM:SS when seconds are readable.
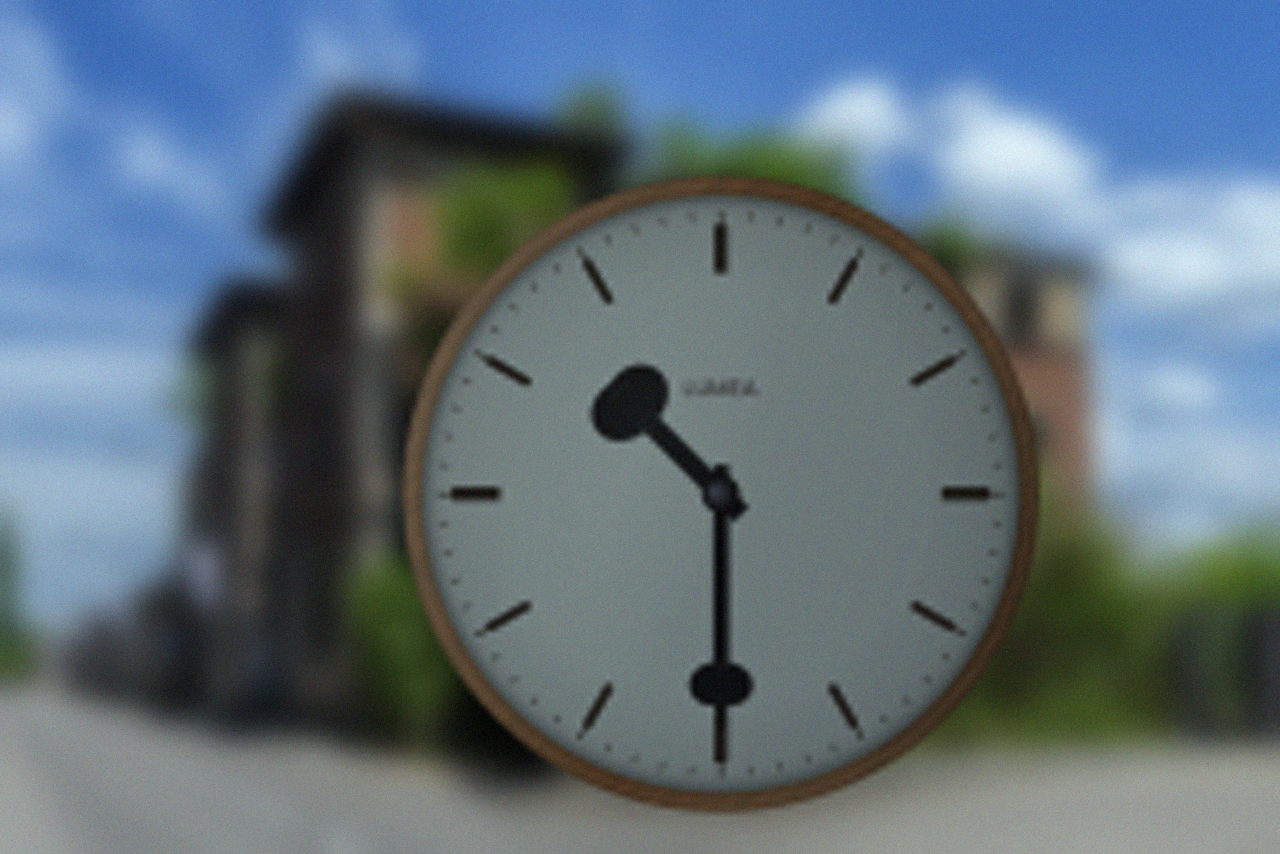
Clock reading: **10:30**
